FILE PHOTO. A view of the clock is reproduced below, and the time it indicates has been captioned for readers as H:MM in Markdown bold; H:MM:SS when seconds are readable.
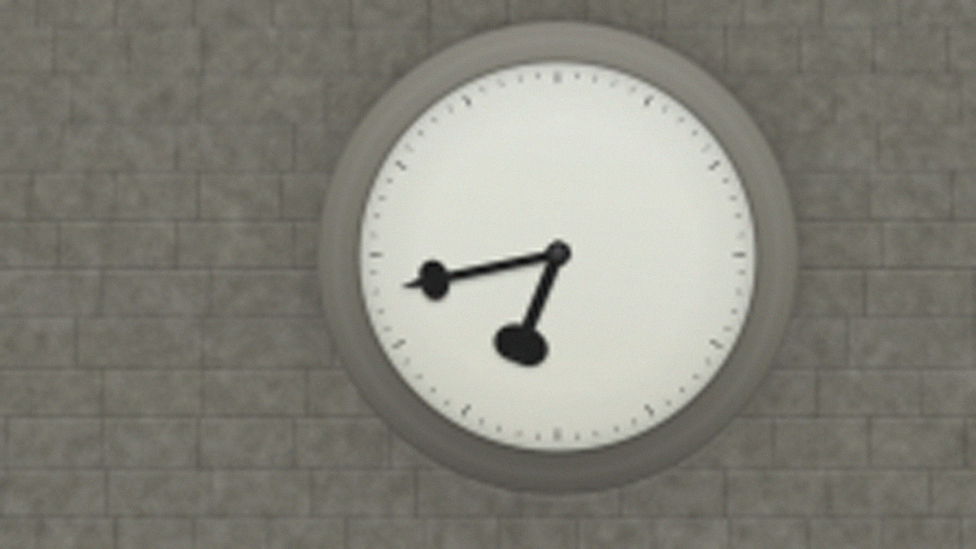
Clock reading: **6:43**
